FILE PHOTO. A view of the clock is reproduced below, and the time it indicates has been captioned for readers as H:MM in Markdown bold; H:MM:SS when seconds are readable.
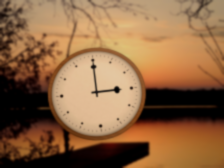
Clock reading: **3:00**
